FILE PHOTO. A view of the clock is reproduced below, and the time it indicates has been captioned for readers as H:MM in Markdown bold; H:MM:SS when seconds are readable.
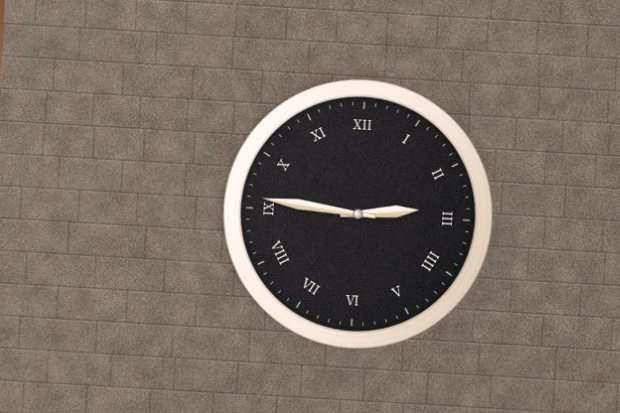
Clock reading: **2:46**
